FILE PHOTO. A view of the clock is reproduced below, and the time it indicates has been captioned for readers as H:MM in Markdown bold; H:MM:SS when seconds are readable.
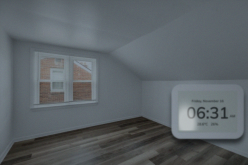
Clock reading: **6:31**
